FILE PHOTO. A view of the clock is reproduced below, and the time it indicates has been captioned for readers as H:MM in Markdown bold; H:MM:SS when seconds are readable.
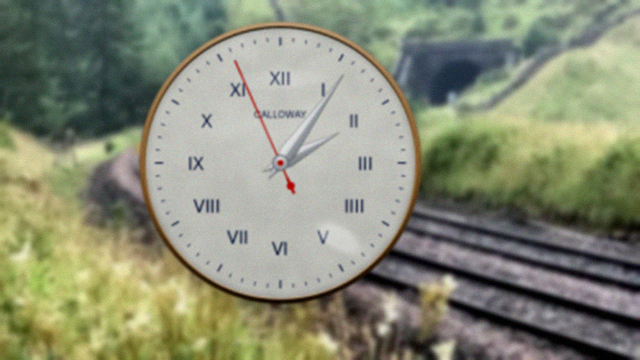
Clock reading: **2:05:56**
